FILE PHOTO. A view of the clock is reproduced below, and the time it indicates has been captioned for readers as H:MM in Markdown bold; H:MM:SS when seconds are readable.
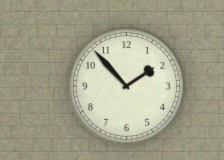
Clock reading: **1:53**
